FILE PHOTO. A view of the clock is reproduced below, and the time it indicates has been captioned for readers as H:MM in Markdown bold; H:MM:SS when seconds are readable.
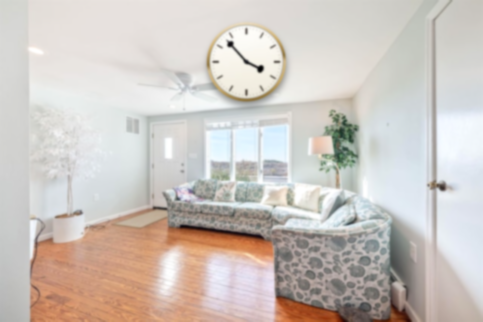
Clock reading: **3:53**
